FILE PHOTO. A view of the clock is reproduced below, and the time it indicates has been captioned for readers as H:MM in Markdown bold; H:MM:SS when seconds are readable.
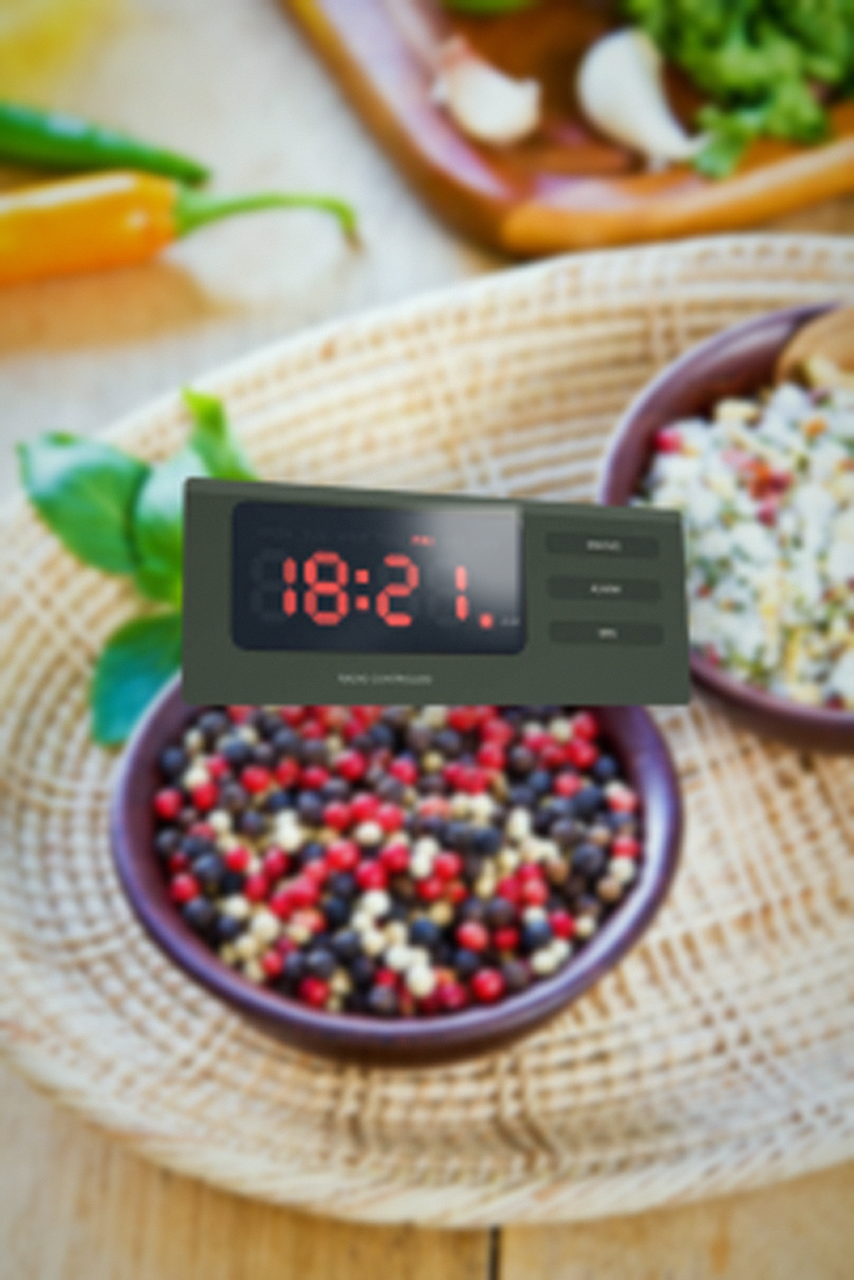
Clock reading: **18:21**
